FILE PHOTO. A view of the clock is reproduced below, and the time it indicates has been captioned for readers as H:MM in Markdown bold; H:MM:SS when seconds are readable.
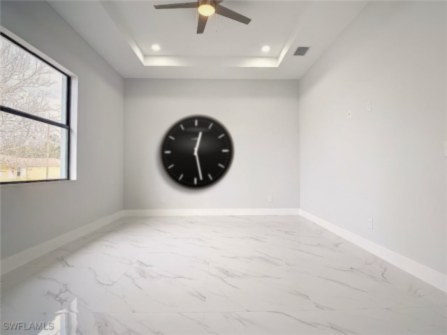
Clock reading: **12:28**
